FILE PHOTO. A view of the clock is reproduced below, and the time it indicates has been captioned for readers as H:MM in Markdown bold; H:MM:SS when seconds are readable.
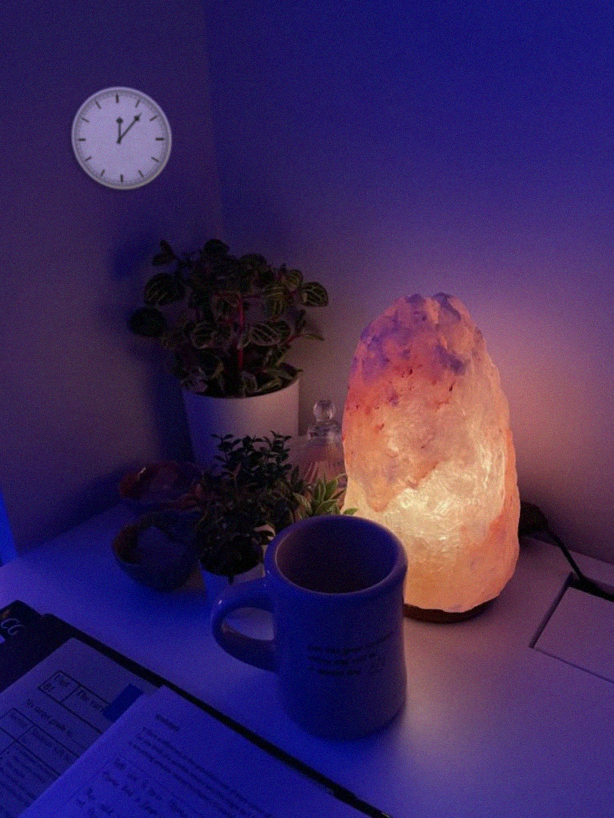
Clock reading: **12:07**
